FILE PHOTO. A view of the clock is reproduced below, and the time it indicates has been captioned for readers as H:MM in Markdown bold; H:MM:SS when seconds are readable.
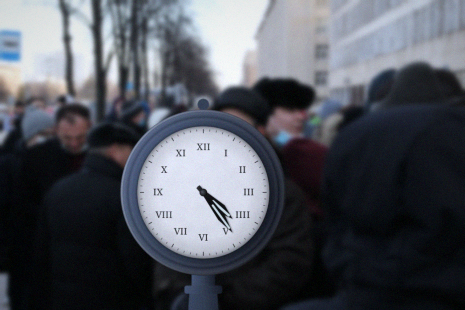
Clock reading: **4:24**
